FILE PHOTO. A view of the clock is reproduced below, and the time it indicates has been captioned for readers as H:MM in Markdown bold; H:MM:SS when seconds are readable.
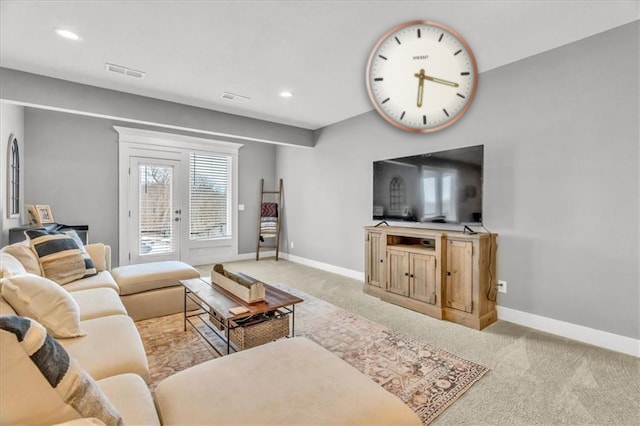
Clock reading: **6:18**
